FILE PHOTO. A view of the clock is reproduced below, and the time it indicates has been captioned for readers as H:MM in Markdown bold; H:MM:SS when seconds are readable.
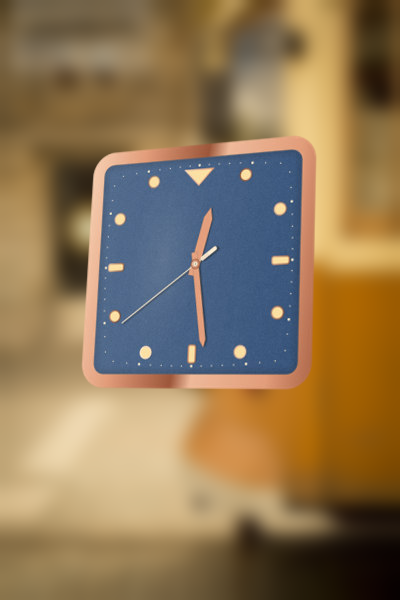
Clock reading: **12:28:39**
